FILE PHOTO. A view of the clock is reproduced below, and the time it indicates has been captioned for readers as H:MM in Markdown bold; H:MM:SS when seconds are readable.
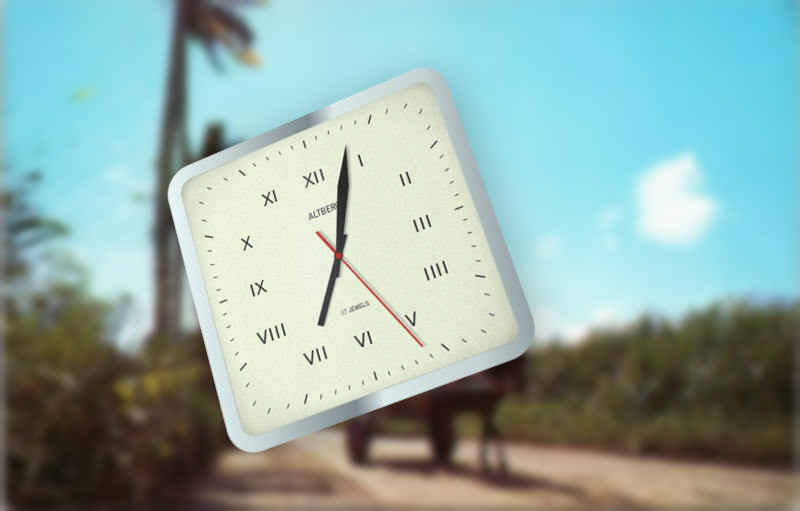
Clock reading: **7:03:26**
